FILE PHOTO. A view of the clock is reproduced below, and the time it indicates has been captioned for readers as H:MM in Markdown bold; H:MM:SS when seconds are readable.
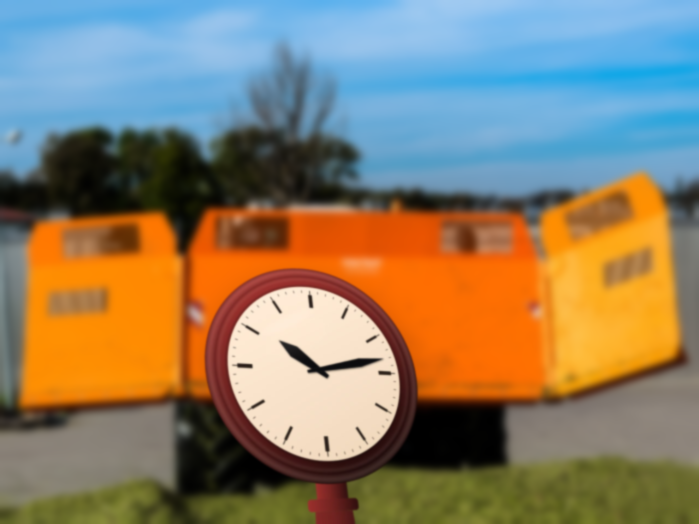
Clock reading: **10:13**
